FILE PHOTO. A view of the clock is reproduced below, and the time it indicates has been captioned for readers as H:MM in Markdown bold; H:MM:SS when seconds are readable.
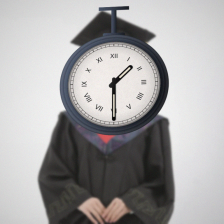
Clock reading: **1:30**
